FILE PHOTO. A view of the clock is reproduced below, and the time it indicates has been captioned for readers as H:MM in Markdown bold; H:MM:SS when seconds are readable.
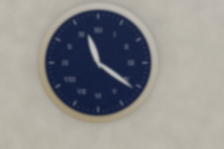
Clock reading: **11:21**
